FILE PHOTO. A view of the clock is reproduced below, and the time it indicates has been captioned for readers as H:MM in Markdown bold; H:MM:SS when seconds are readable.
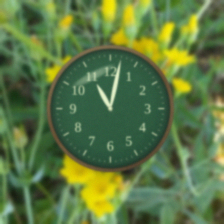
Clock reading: **11:02**
